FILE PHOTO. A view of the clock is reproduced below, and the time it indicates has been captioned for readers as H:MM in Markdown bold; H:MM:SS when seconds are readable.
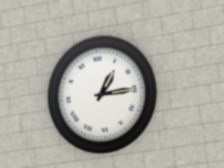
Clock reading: **1:15**
